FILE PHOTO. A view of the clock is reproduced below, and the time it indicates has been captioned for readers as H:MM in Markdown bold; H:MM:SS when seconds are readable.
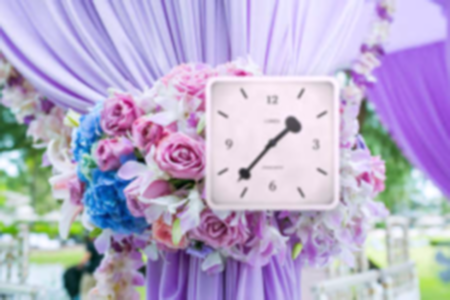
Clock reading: **1:37**
